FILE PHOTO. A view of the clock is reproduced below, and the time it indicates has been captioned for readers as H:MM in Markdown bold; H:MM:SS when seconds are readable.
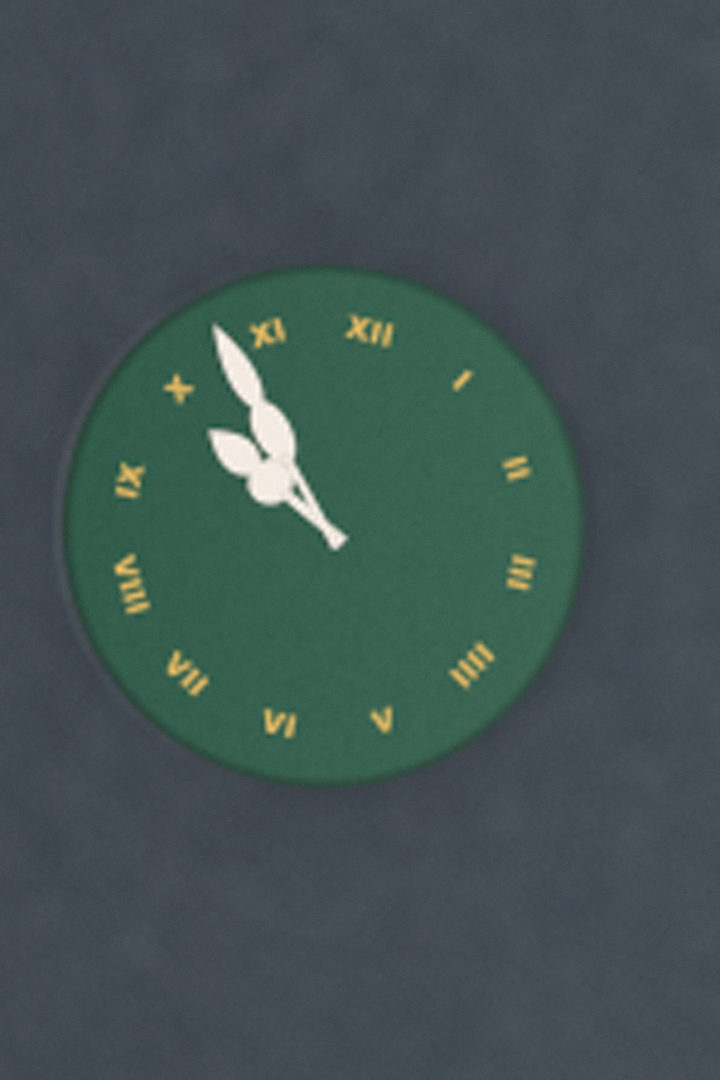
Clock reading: **9:53**
